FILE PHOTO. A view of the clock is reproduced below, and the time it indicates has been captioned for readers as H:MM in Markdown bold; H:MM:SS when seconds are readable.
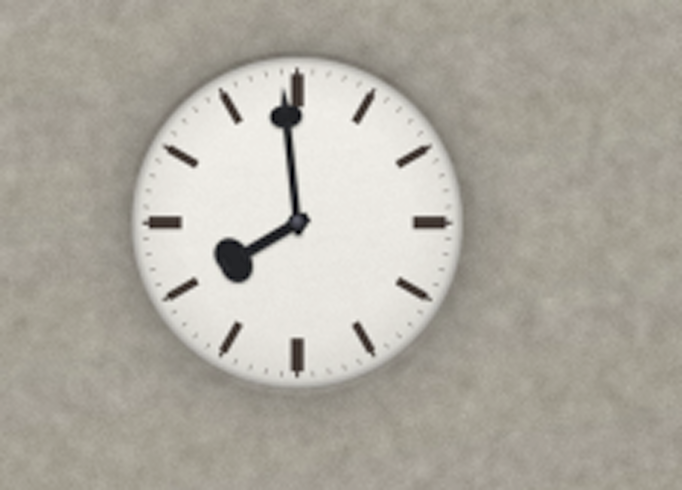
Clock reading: **7:59**
